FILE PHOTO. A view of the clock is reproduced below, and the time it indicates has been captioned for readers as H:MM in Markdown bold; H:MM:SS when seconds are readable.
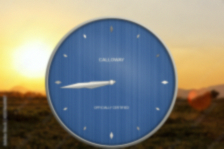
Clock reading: **8:44**
